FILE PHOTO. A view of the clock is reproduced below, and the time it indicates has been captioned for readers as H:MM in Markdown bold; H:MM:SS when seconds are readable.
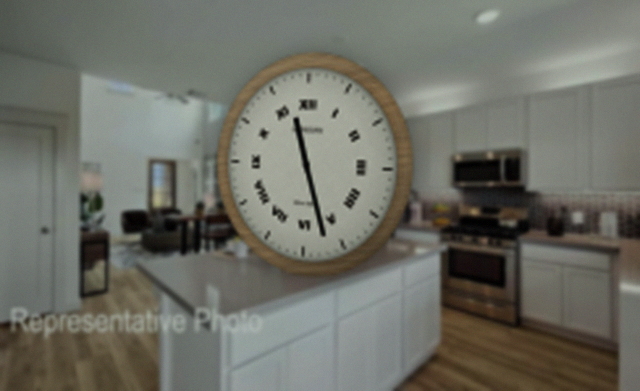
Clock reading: **11:27**
